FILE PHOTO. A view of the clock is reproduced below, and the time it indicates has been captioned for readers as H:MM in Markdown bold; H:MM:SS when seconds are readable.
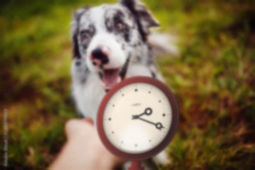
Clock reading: **2:19**
